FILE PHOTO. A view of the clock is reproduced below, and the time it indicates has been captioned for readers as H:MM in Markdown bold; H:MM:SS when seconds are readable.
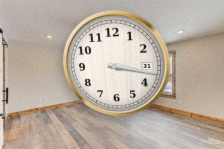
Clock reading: **3:17**
